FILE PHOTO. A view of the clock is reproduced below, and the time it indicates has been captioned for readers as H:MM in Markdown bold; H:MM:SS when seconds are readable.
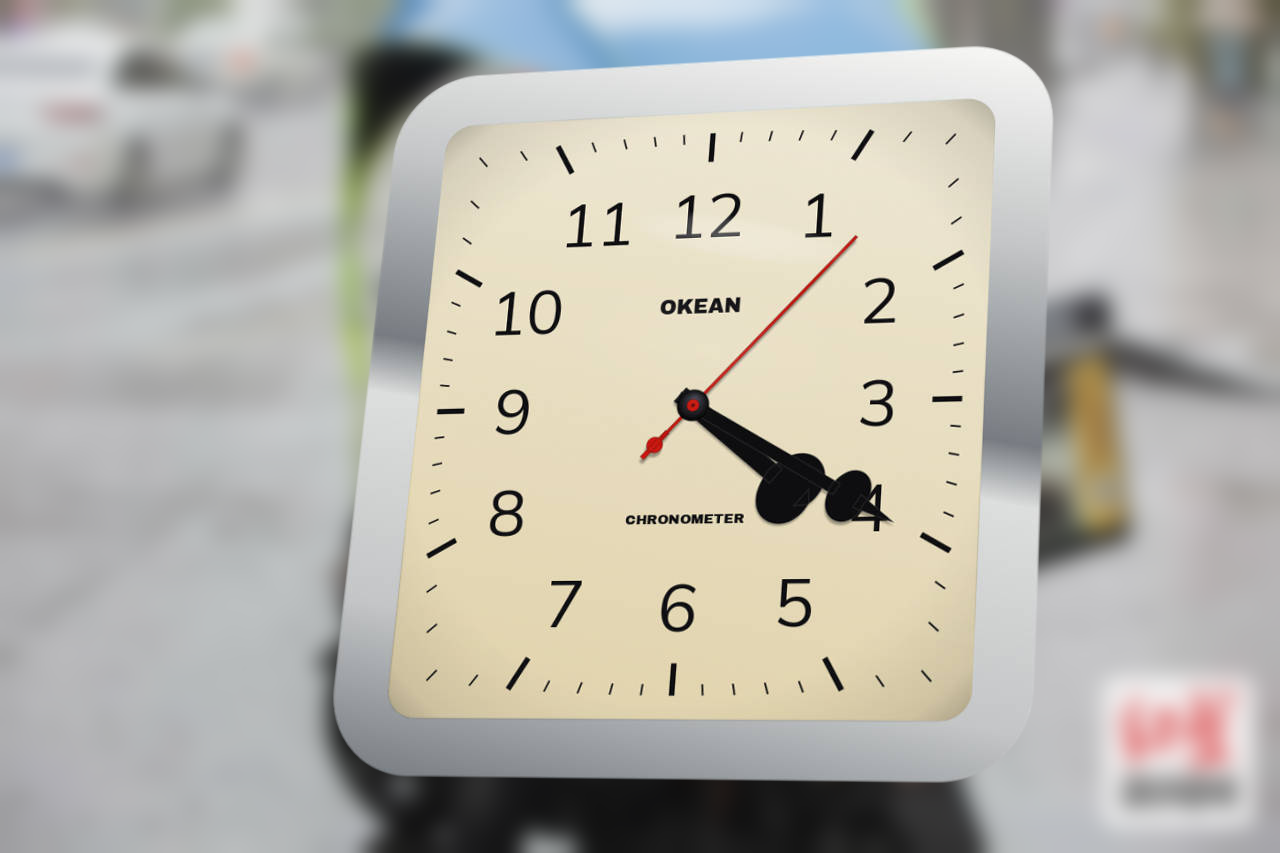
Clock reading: **4:20:07**
